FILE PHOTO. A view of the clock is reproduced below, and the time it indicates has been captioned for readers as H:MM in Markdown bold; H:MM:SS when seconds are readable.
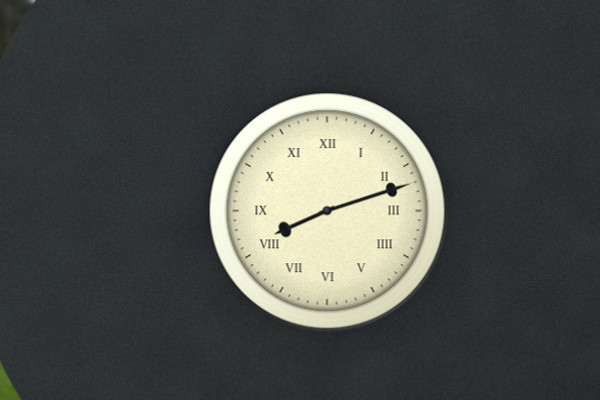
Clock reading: **8:12**
